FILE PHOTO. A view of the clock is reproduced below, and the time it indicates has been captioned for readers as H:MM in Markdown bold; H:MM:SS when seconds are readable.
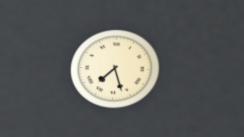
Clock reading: **7:27**
